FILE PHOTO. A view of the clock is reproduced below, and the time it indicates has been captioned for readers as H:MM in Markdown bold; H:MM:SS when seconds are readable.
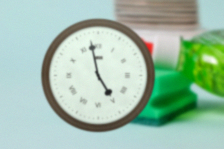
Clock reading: **4:58**
